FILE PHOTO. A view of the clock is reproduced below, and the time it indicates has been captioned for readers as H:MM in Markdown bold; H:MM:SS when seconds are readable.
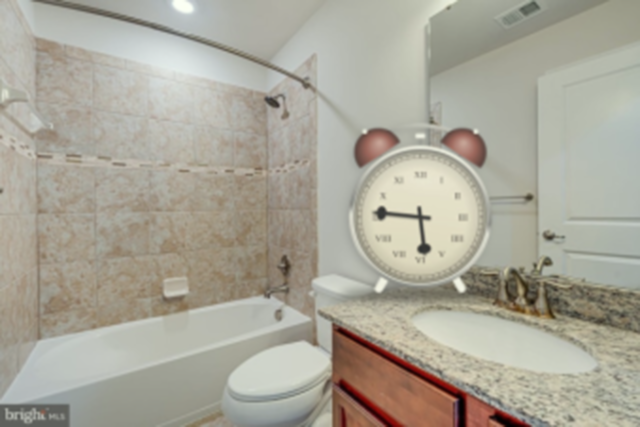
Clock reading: **5:46**
